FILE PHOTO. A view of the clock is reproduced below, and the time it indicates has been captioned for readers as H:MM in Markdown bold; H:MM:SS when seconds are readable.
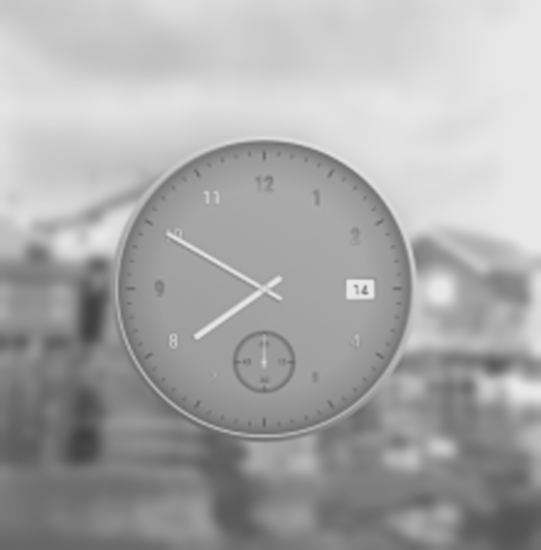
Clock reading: **7:50**
